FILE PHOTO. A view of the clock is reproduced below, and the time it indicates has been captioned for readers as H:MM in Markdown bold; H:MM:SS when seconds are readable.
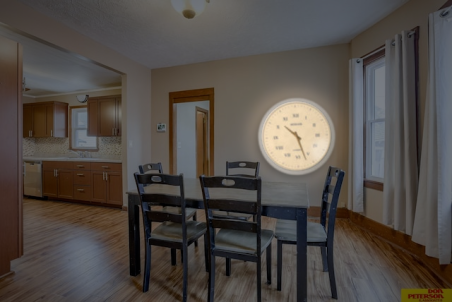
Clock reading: **10:27**
